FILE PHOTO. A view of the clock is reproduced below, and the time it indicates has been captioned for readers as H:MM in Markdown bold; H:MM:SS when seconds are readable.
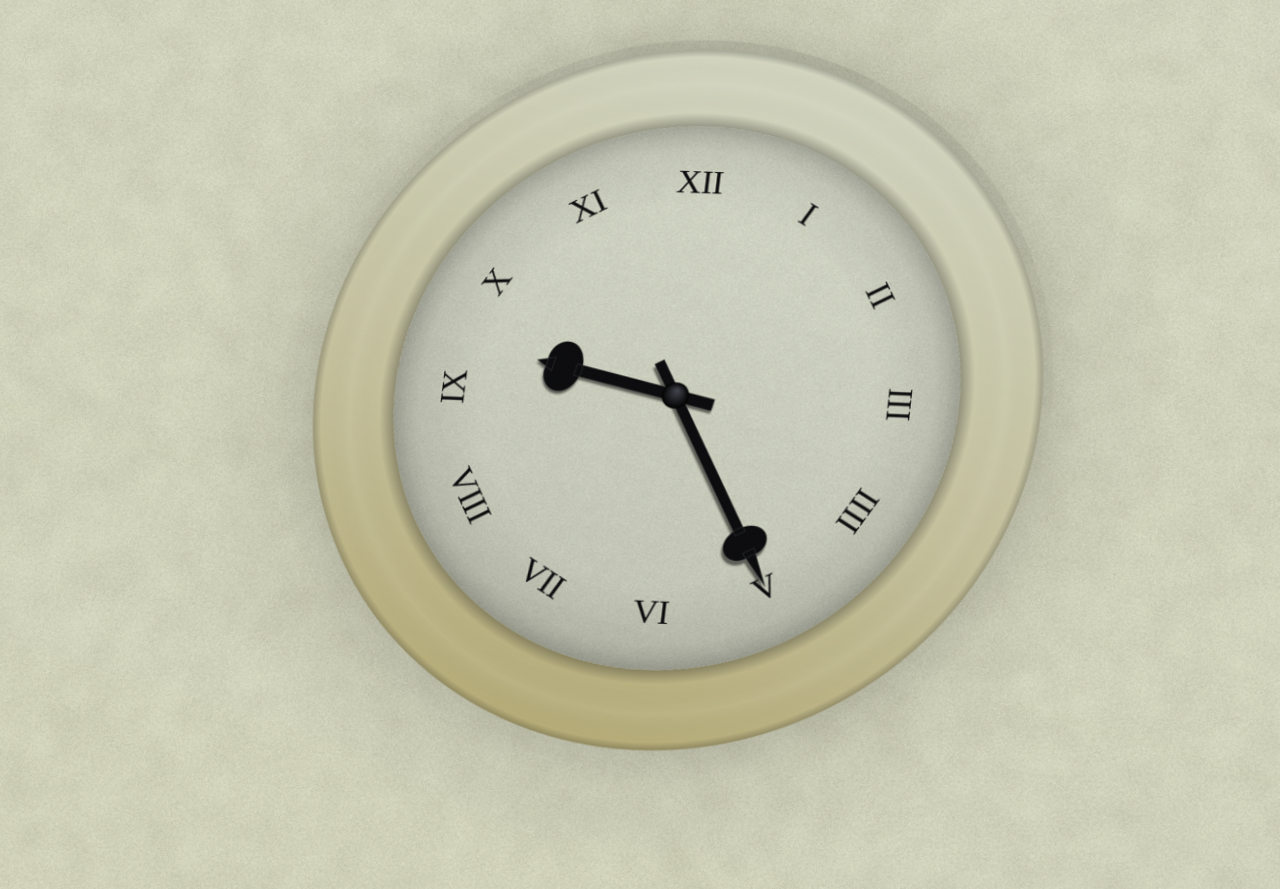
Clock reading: **9:25**
